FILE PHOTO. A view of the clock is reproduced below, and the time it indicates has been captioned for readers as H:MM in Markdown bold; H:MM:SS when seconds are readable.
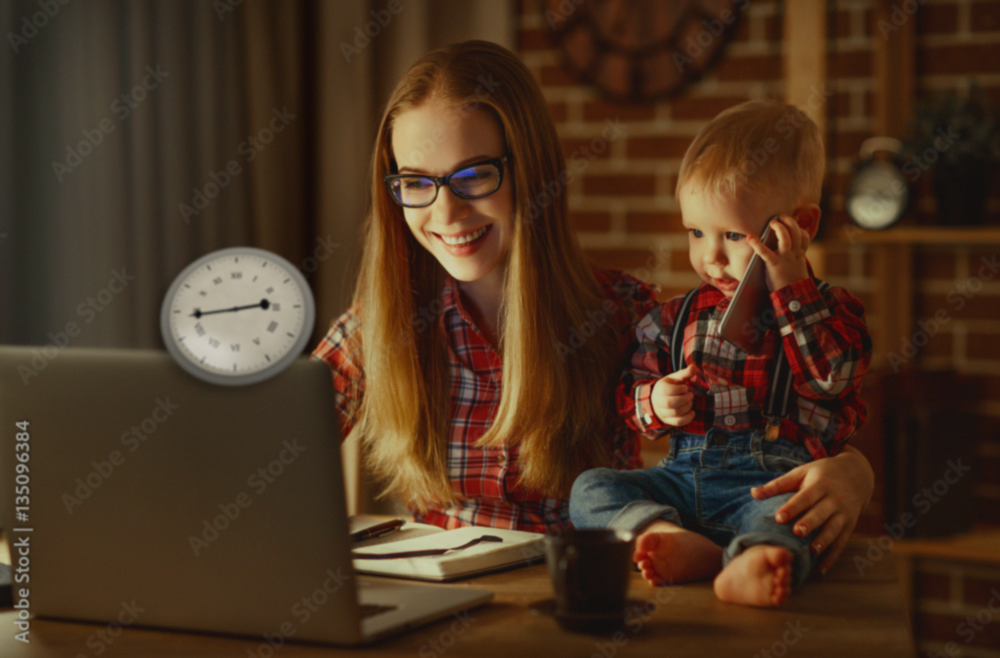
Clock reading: **2:44**
